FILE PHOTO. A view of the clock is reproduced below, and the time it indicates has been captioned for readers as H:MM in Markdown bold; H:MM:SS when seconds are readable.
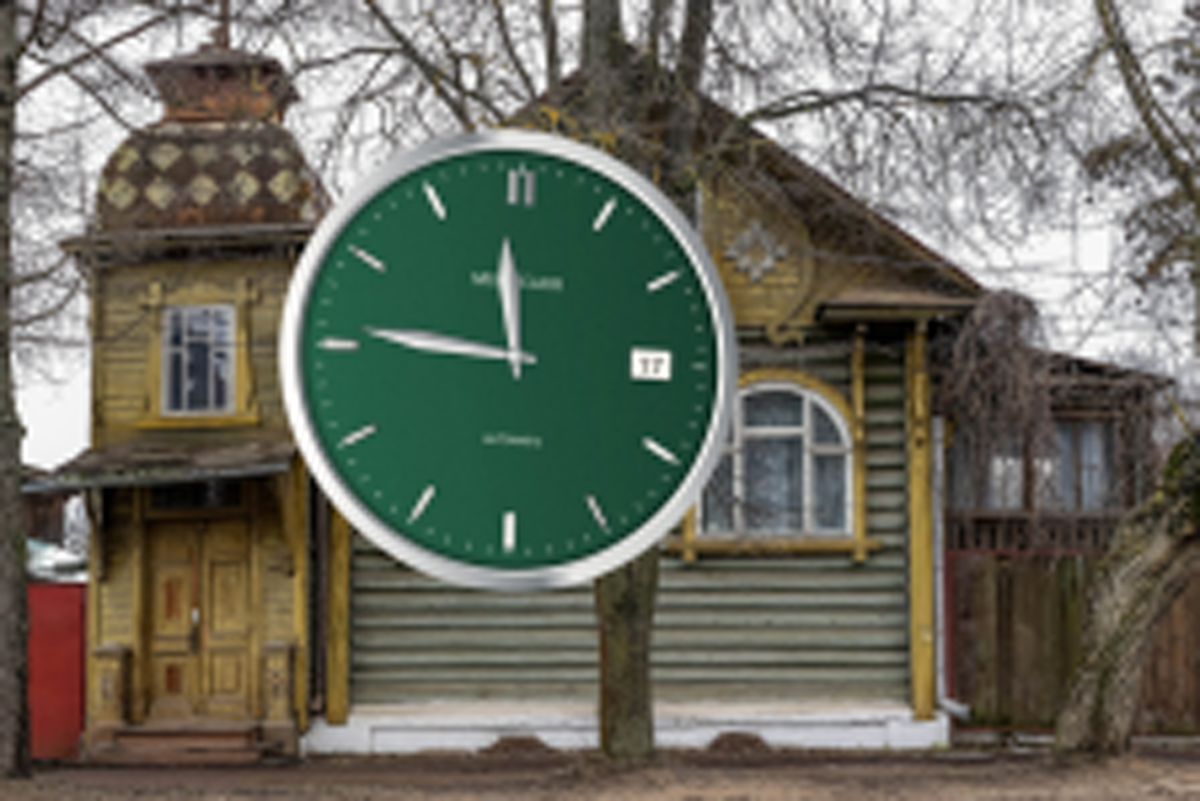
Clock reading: **11:46**
